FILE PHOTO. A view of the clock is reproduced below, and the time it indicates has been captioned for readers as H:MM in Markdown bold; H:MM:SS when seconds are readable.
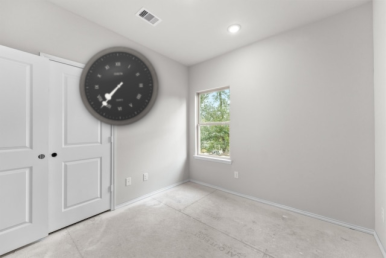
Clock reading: **7:37**
